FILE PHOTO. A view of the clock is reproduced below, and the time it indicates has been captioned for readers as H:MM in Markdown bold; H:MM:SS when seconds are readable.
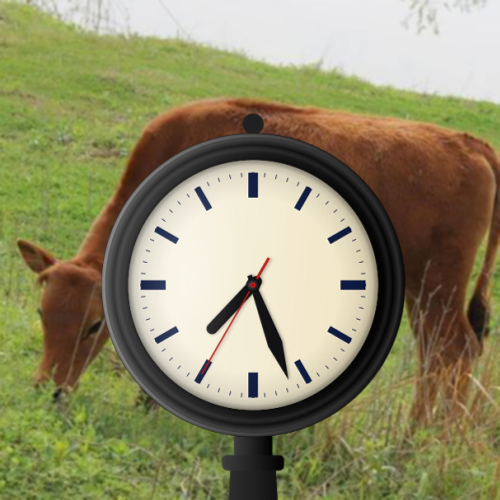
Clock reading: **7:26:35**
